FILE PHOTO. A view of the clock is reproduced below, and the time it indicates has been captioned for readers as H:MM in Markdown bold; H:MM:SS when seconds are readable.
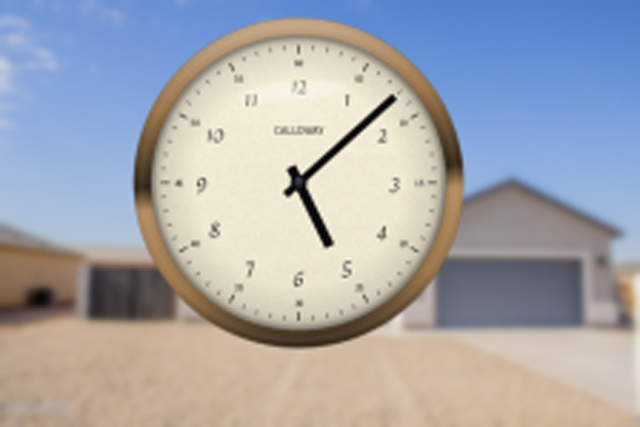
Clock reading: **5:08**
